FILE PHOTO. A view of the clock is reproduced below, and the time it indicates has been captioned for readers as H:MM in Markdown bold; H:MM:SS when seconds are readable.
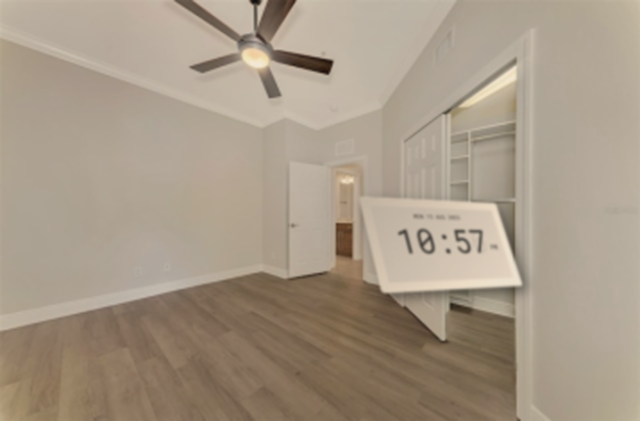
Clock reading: **10:57**
